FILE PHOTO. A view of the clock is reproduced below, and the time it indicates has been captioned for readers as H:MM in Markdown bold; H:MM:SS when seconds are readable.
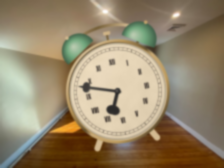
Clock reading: **6:48**
